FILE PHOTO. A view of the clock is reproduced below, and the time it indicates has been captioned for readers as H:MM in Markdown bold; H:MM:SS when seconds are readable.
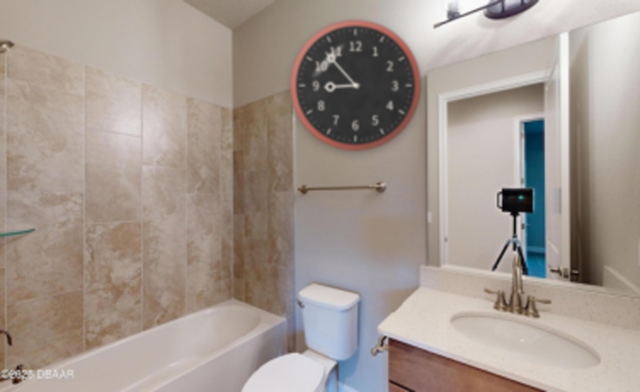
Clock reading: **8:53**
